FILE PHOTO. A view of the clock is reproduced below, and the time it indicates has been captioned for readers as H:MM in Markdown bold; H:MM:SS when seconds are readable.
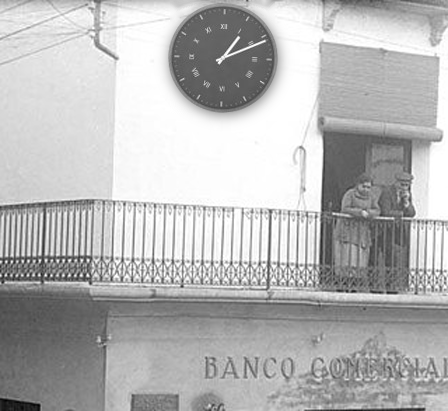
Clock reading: **1:11**
